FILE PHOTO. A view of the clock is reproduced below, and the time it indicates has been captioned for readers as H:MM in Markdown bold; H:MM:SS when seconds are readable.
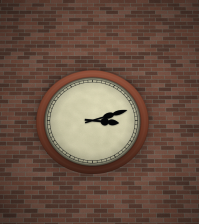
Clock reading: **3:12**
